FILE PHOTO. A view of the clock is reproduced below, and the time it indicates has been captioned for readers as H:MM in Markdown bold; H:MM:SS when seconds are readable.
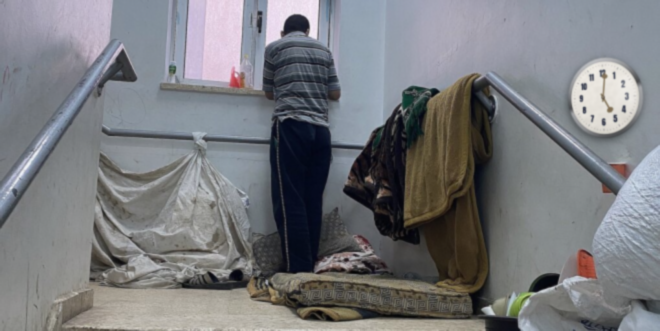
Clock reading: **5:01**
